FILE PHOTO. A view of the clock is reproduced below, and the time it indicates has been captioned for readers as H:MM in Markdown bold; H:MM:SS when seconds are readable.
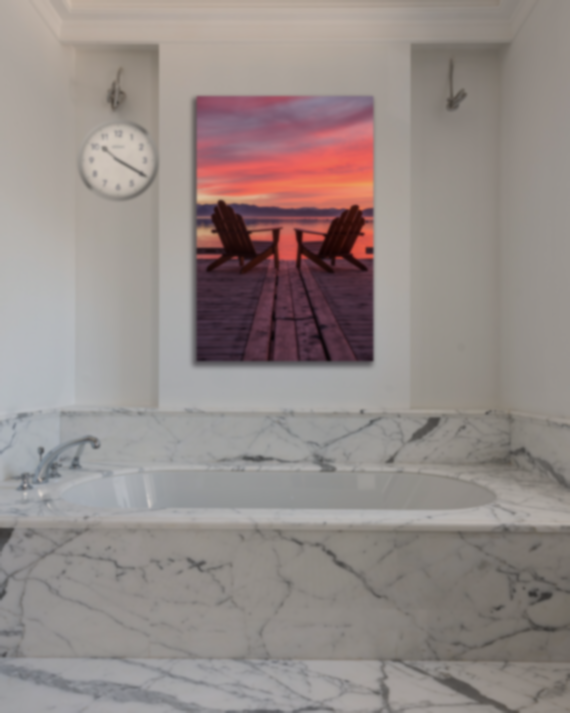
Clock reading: **10:20**
